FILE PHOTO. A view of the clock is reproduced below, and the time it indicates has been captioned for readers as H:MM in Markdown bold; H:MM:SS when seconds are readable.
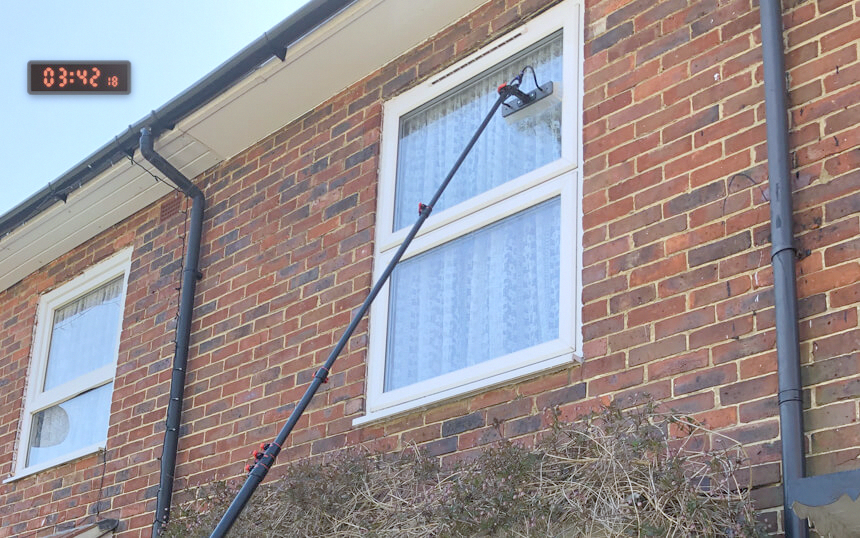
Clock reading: **3:42:18**
